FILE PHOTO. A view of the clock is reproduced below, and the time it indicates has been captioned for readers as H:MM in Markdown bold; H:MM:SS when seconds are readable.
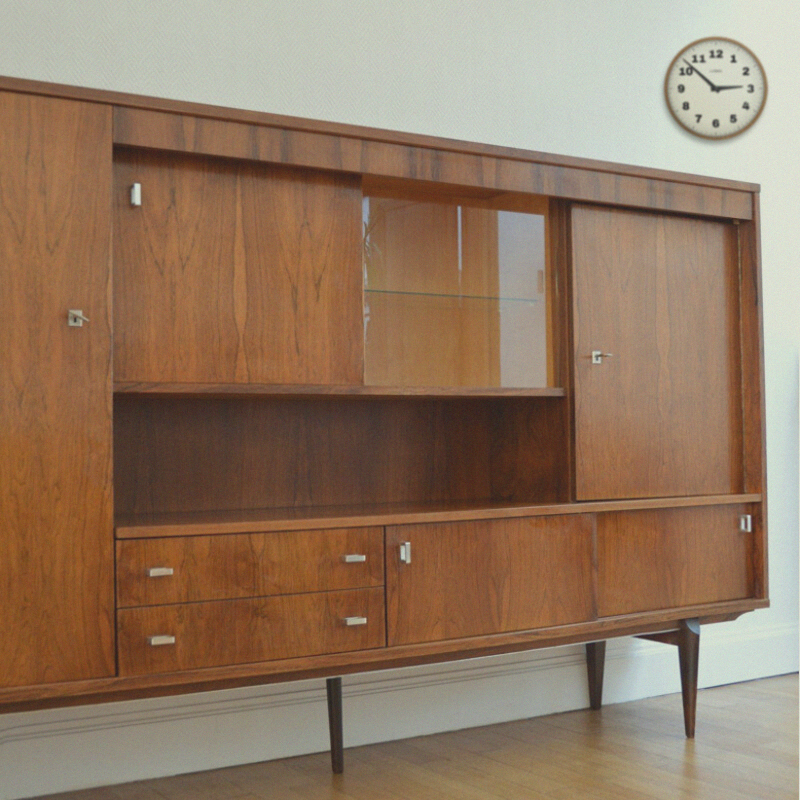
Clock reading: **2:52**
